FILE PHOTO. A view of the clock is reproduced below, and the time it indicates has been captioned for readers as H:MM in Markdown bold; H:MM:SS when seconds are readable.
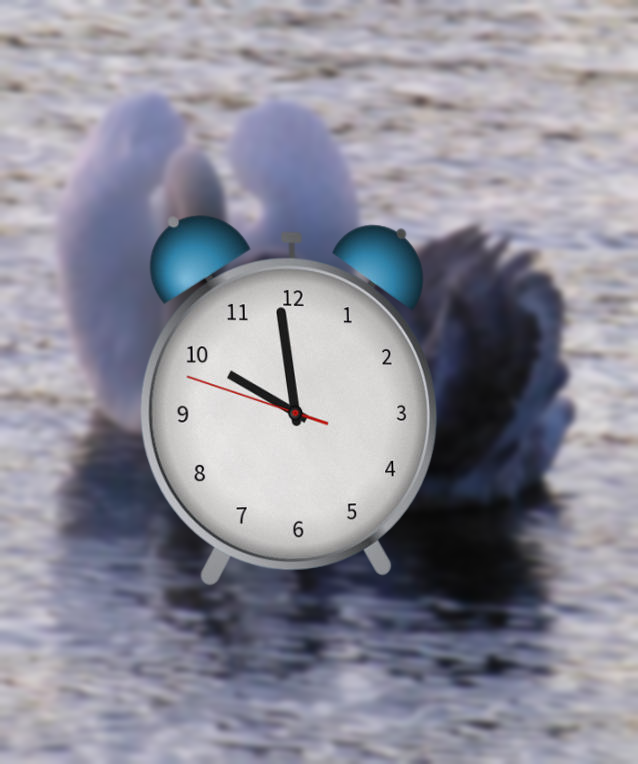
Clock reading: **9:58:48**
